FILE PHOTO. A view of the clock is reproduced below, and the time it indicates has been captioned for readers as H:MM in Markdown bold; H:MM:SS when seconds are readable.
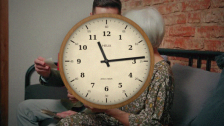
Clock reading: **11:14**
